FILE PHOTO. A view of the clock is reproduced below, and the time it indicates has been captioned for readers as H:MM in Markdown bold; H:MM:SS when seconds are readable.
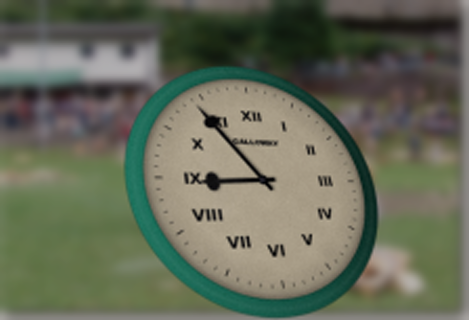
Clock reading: **8:54**
